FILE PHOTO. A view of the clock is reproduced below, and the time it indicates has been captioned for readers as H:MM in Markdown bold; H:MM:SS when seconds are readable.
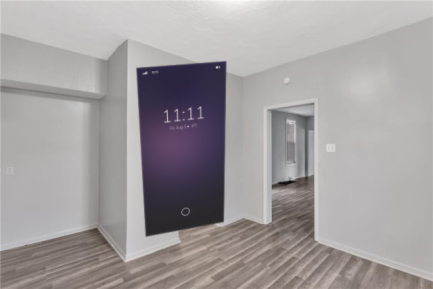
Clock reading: **11:11**
